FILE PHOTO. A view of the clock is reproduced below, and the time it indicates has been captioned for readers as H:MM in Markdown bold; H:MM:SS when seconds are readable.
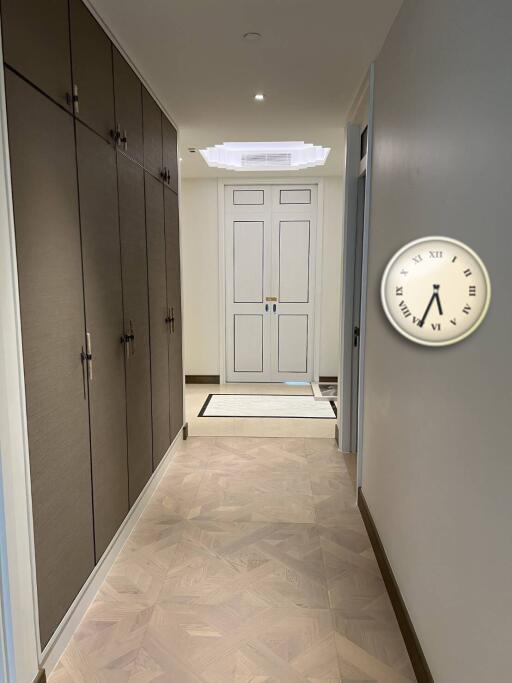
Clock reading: **5:34**
